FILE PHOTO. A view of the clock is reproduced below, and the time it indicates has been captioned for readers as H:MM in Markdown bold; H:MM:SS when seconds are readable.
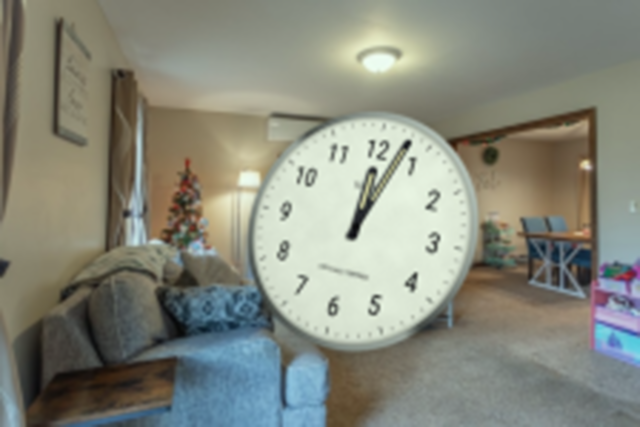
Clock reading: **12:03**
